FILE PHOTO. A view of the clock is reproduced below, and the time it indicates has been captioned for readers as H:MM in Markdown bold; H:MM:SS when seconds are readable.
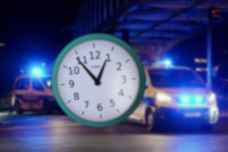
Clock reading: **12:54**
